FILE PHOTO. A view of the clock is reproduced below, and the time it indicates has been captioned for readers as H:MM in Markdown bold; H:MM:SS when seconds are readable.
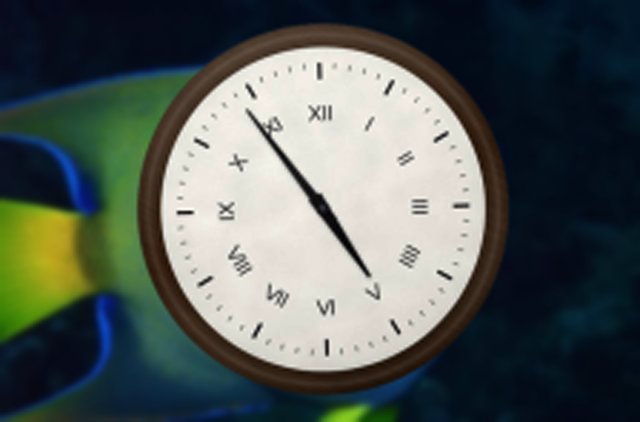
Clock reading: **4:54**
